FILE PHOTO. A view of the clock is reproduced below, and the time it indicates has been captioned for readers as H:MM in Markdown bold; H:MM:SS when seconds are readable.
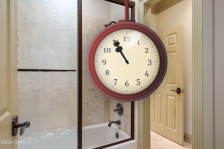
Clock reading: **10:55**
